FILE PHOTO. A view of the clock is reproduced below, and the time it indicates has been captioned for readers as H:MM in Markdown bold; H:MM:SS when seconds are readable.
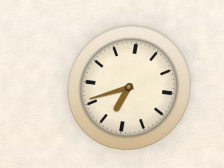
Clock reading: **6:41**
